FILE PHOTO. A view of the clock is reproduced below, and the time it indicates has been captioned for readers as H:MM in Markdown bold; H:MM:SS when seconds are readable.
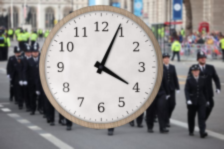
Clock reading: **4:04**
